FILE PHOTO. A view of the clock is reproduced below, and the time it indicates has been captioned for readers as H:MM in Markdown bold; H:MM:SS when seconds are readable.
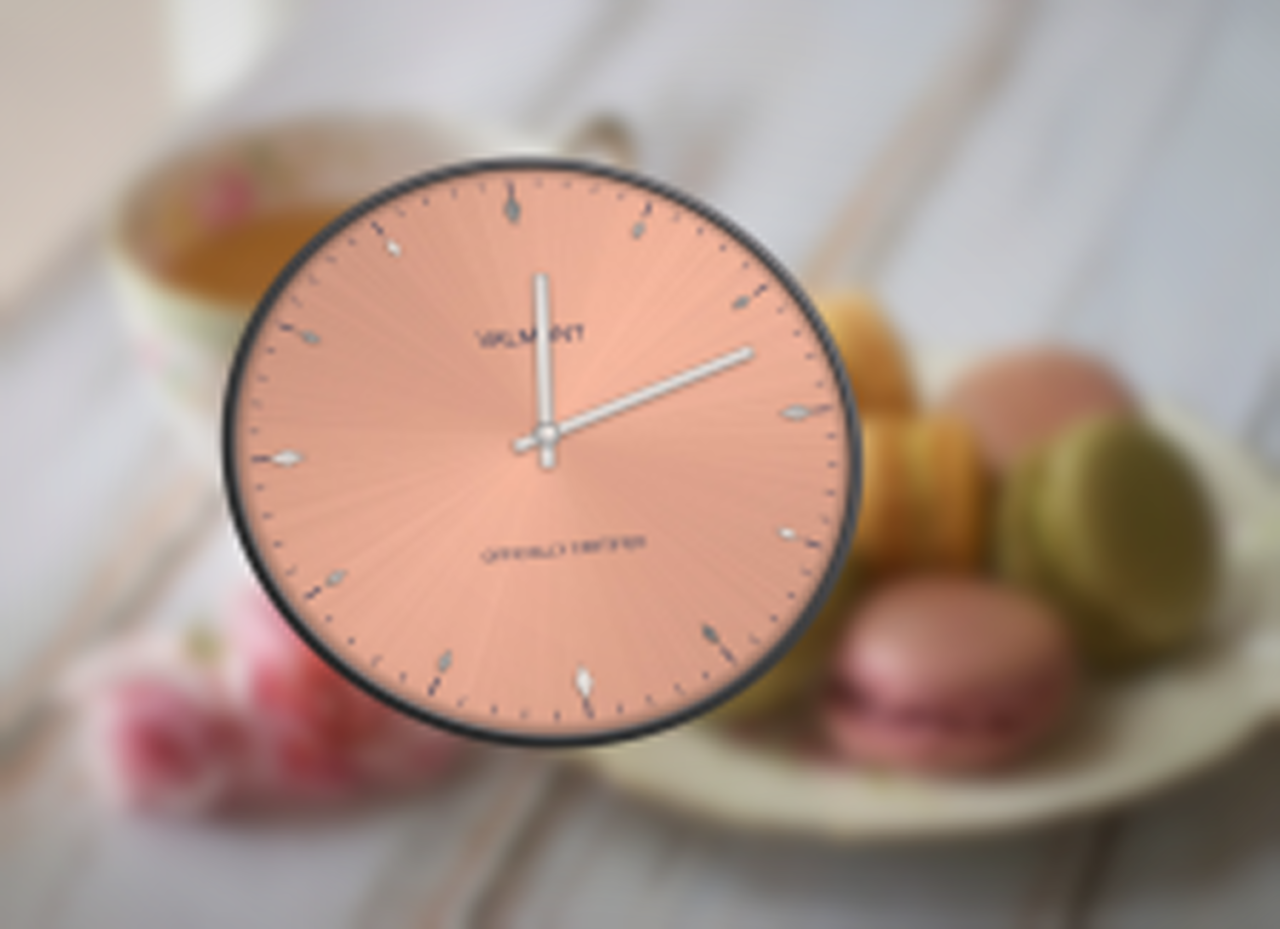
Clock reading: **12:12**
